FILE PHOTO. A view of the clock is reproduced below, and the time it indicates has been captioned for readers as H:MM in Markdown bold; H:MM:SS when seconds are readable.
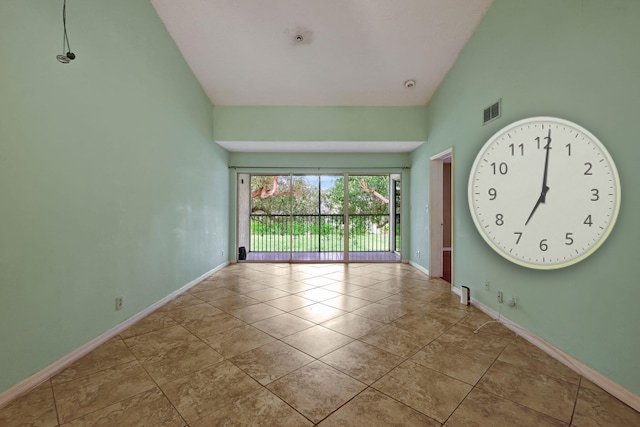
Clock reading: **7:01**
